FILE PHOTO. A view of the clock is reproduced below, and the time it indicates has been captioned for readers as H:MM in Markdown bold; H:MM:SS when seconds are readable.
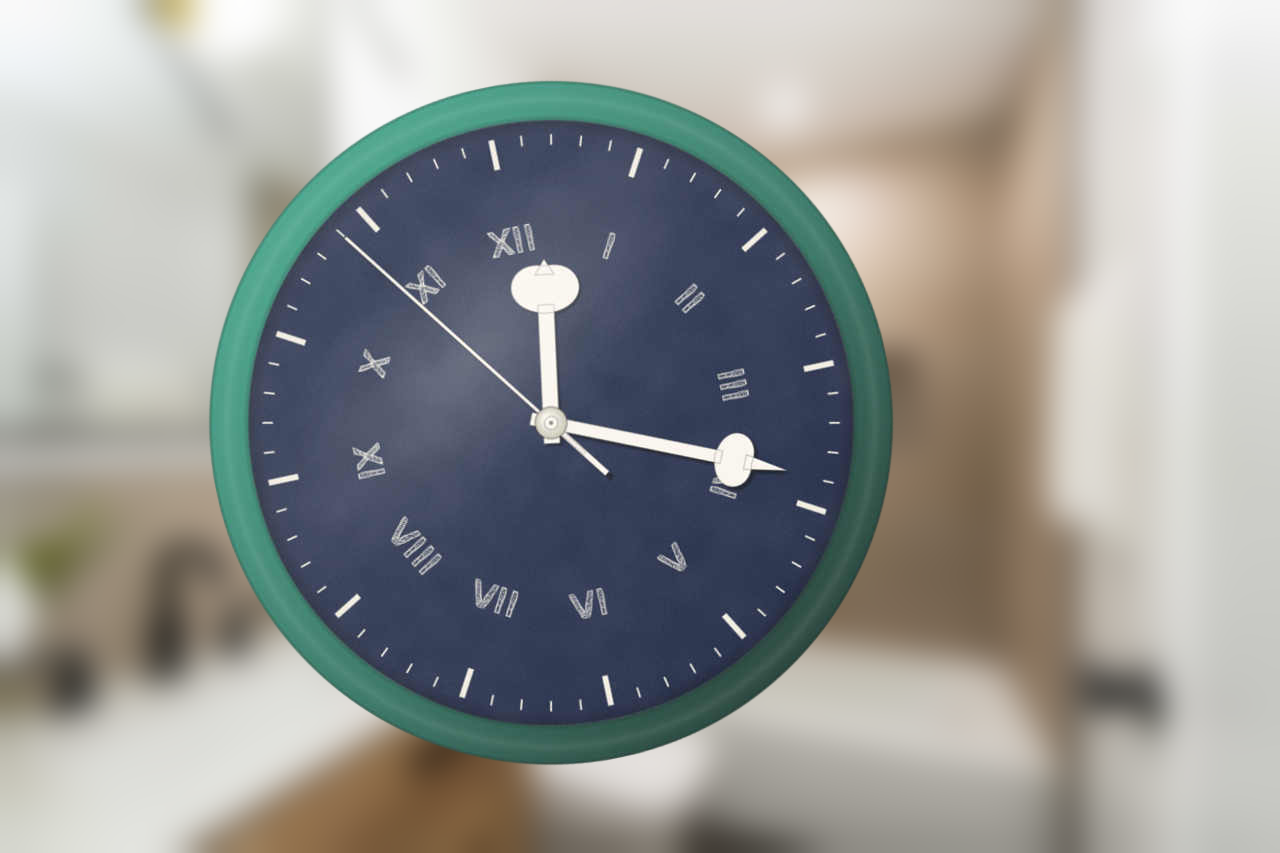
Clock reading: **12:18:54**
